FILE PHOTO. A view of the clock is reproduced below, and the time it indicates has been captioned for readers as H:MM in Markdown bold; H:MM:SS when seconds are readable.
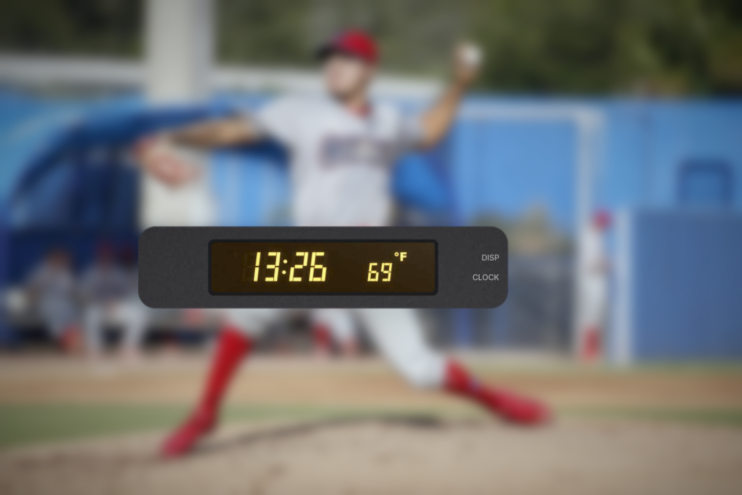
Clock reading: **13:26**
